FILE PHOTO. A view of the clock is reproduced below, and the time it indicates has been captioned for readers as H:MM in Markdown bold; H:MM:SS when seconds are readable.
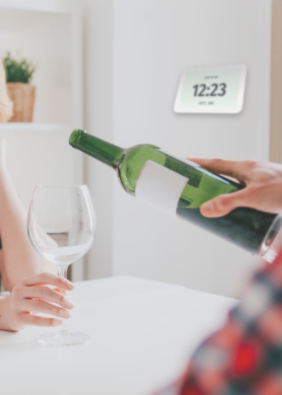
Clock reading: **12:23**
